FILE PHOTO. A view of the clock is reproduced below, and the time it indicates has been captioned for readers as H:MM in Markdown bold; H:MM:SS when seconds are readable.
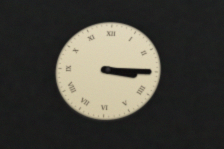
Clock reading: **3:15**
